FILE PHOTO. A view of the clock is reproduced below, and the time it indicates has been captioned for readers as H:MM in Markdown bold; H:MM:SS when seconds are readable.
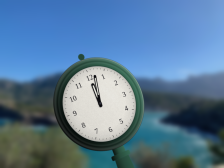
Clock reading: **12:02**
